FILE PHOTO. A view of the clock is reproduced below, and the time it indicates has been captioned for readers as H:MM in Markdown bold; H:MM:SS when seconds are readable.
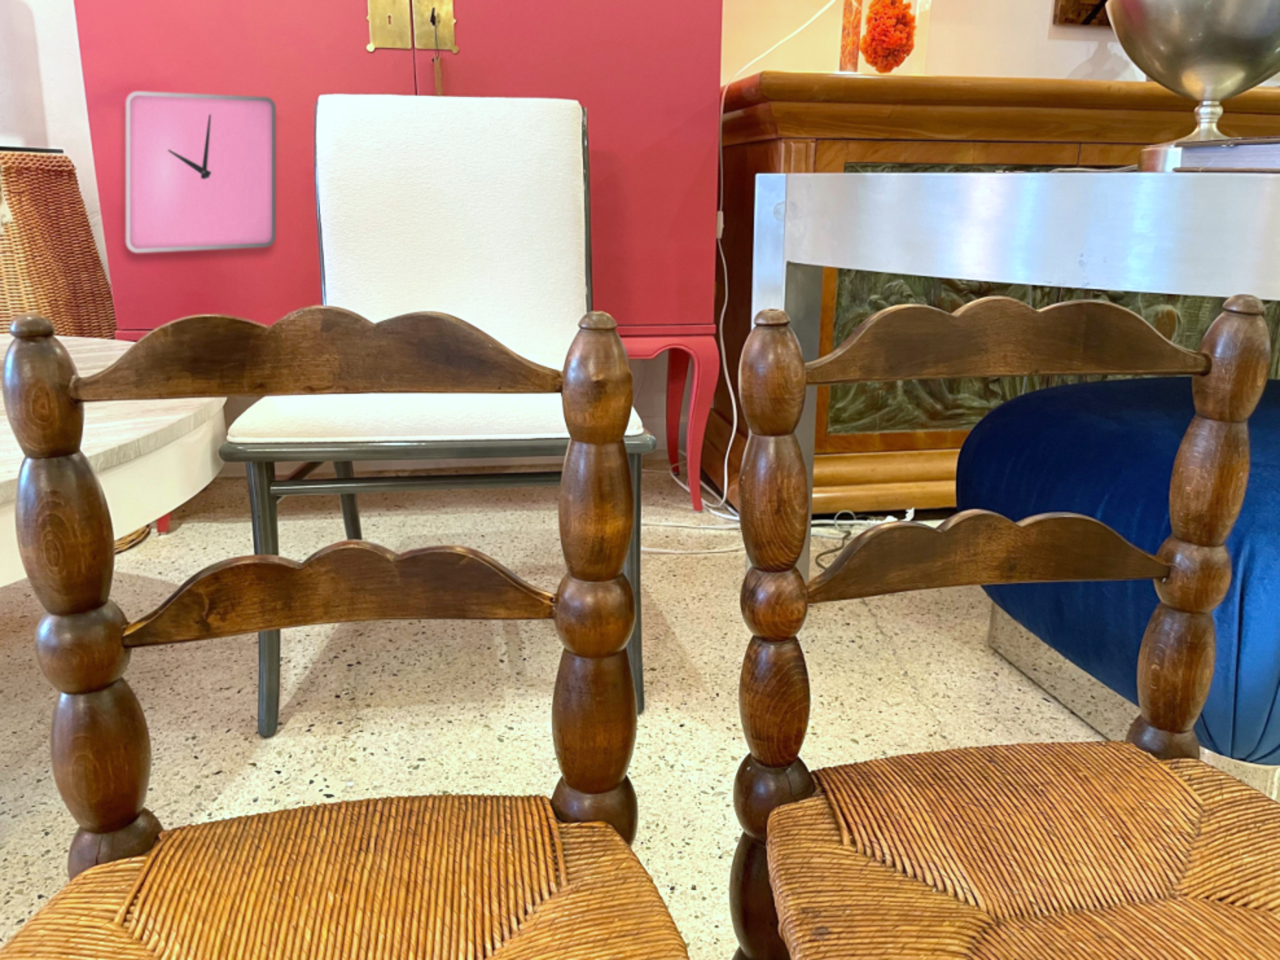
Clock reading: **10:01**
